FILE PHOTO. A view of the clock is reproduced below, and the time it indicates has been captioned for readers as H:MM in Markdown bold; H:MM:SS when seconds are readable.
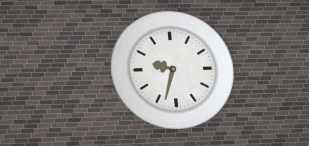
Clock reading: **9:33**
